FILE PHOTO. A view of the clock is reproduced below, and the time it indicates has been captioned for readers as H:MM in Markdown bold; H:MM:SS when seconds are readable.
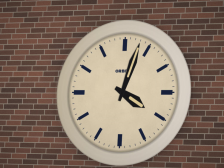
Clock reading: **4:03**
